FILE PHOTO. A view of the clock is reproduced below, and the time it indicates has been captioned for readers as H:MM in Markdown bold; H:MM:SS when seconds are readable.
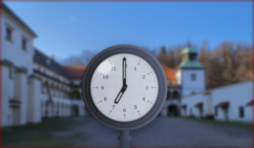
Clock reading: **7:00**
